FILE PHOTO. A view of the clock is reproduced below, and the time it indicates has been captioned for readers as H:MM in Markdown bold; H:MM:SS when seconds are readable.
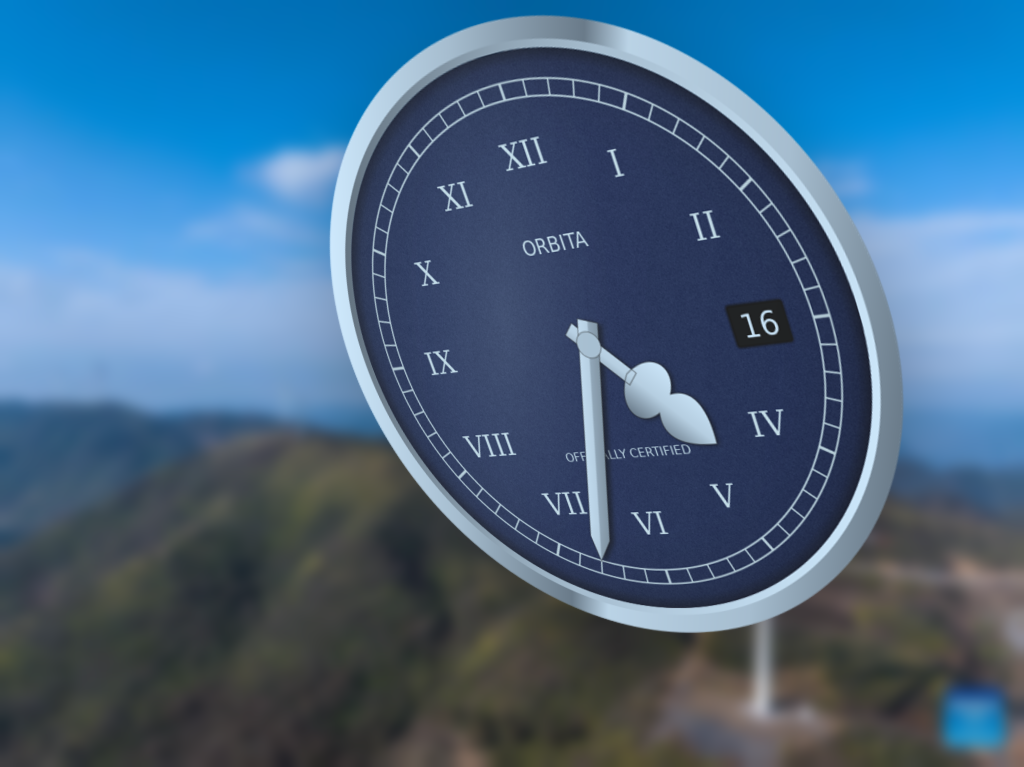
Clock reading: **4:33**
